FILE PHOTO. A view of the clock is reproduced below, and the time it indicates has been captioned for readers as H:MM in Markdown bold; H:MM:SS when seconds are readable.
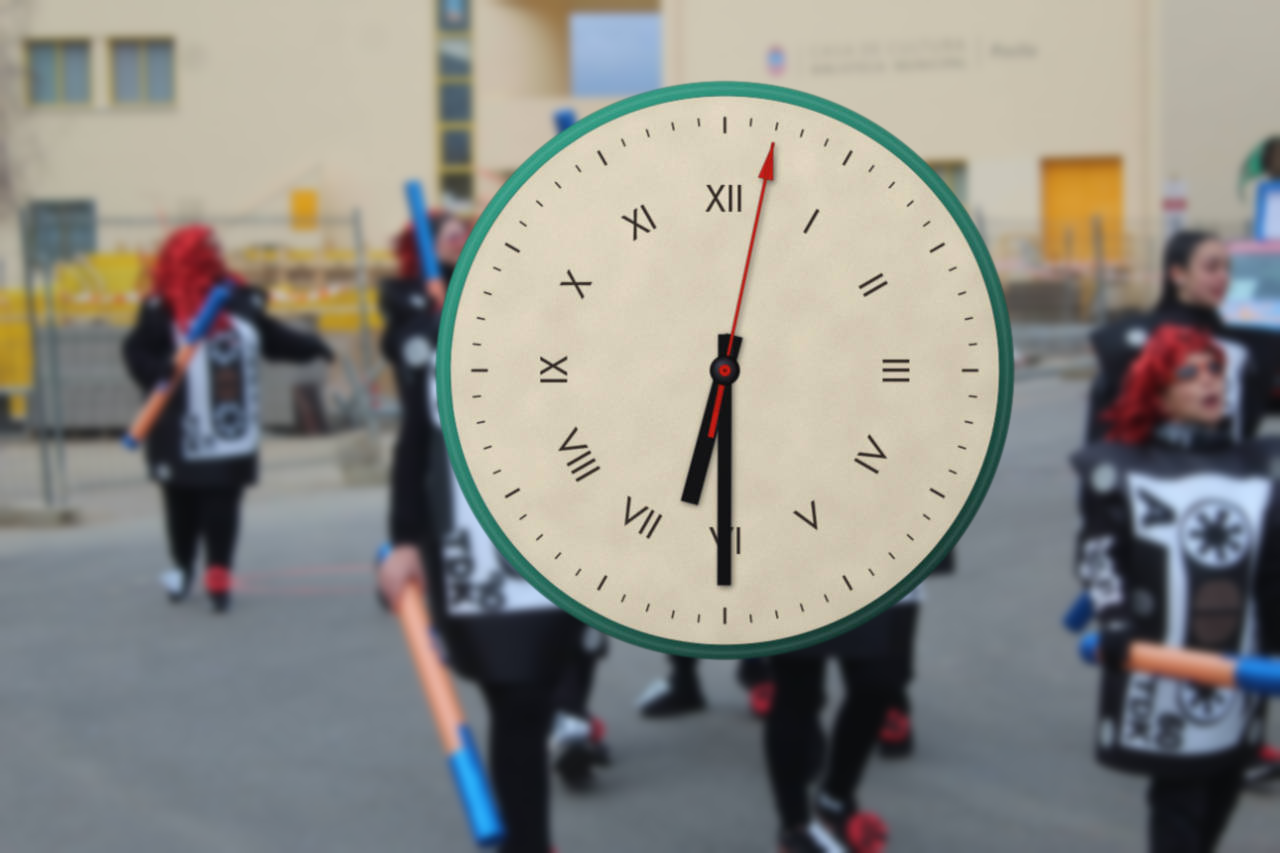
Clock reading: **6:30:02**
